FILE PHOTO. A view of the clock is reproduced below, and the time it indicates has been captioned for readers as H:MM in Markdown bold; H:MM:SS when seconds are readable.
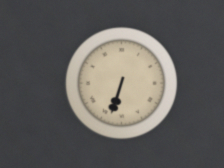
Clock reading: **6:33**
